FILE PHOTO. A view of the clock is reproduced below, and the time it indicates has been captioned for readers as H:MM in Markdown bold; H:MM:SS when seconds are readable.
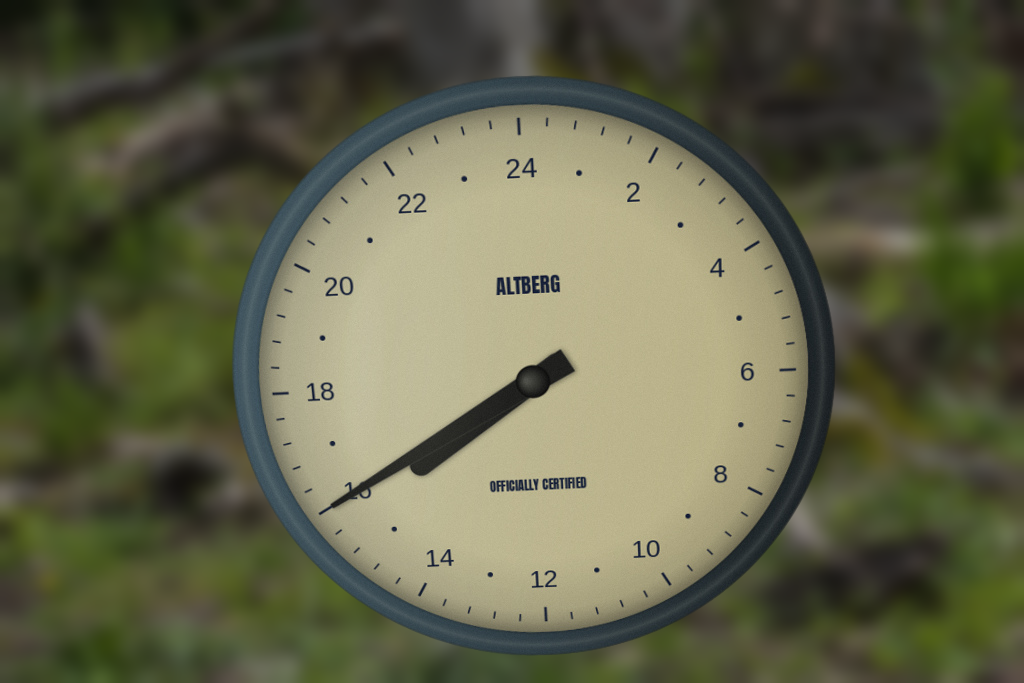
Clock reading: **15:40**
